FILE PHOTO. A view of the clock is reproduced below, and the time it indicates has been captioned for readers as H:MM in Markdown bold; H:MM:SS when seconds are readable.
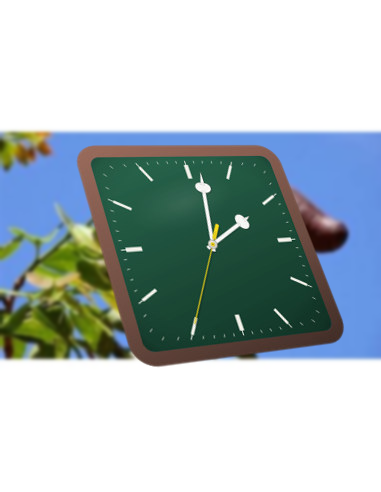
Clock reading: **2:01:35**
